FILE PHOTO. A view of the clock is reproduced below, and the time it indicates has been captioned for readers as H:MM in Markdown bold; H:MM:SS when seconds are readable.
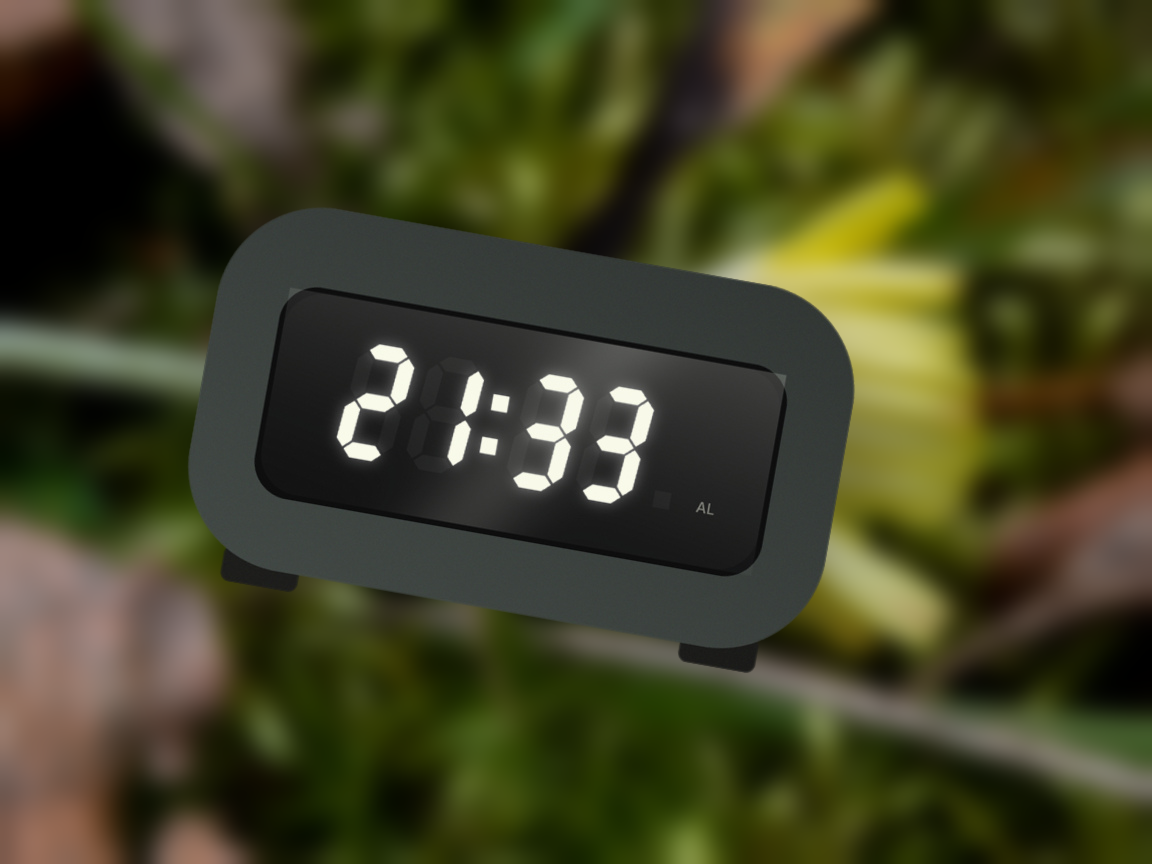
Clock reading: **21:33**
